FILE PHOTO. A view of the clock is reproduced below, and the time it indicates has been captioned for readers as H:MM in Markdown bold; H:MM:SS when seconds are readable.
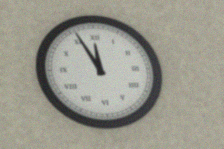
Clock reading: **11:56**
